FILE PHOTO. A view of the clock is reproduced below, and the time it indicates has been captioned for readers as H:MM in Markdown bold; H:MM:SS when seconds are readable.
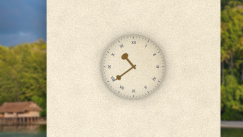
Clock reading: **10:39**
